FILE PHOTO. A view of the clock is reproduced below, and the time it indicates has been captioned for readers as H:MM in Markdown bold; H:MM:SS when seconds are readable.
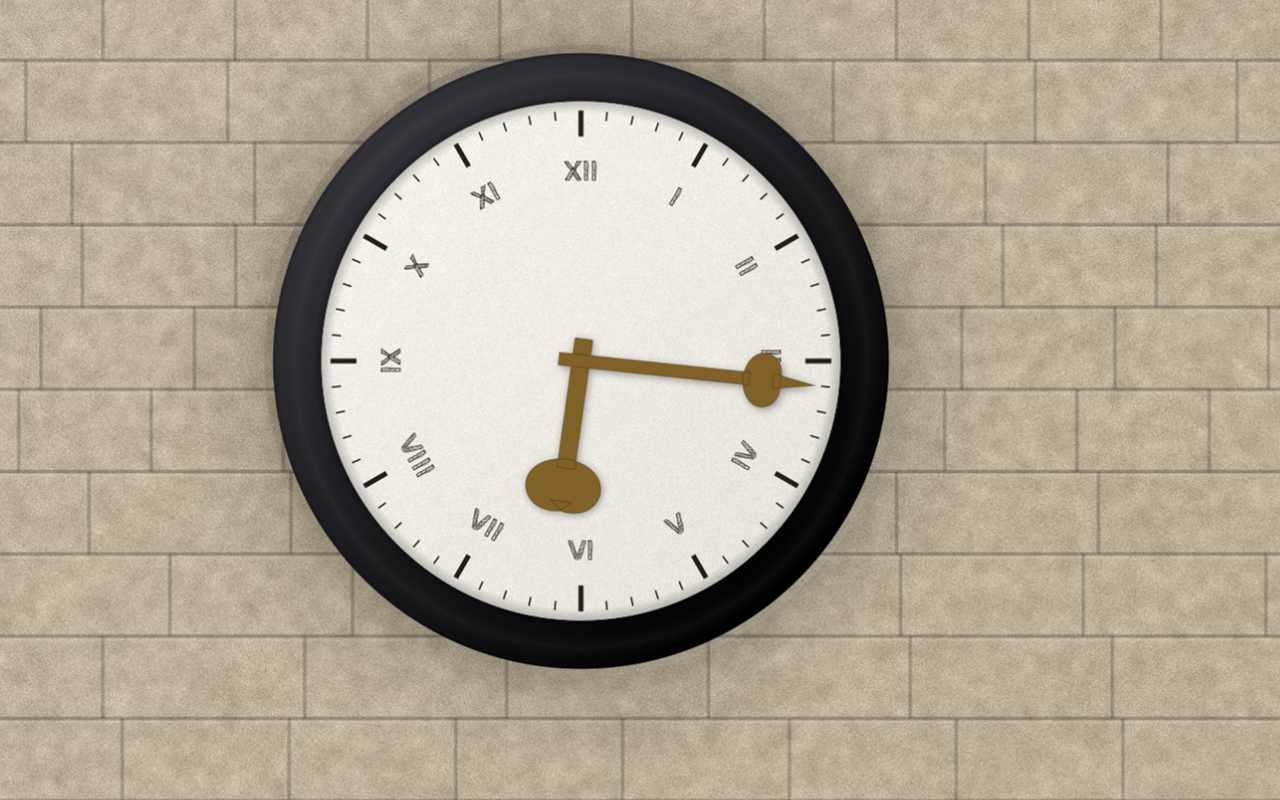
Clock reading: **6:16**
